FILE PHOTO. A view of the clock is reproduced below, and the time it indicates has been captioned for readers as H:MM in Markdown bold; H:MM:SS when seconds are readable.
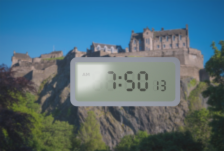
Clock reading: **7:50:13**
